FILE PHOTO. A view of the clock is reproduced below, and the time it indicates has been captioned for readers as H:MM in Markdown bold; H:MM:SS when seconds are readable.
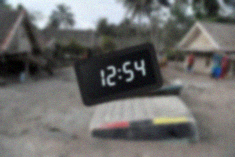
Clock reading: **12:54**
